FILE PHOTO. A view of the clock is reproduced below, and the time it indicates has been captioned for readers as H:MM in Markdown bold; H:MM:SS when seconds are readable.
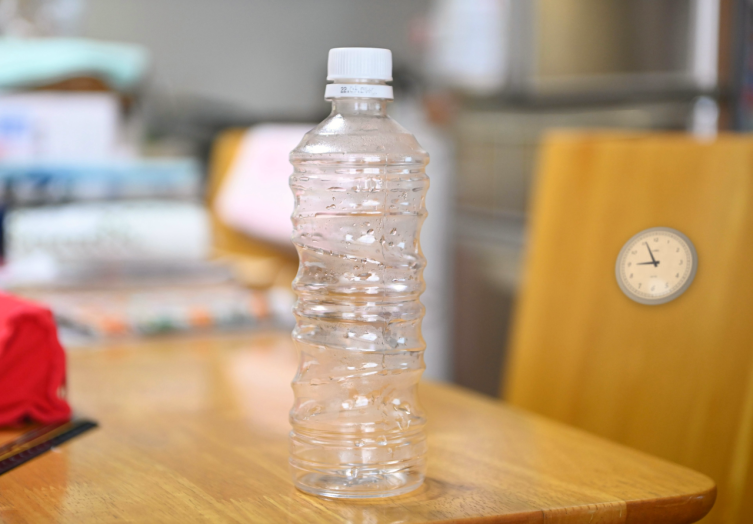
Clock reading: **8:56**
